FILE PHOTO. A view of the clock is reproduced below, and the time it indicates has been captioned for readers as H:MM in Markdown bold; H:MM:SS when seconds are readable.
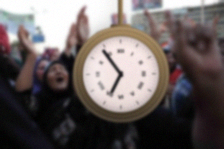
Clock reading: **6:54**
